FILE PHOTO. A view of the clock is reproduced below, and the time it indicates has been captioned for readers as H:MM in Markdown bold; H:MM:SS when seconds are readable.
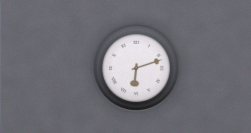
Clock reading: **6:12**
